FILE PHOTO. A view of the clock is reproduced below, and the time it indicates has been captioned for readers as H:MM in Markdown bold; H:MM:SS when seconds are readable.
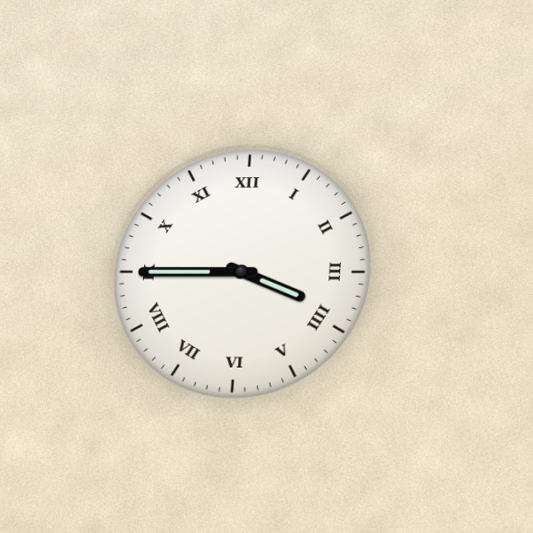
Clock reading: **3:45**
